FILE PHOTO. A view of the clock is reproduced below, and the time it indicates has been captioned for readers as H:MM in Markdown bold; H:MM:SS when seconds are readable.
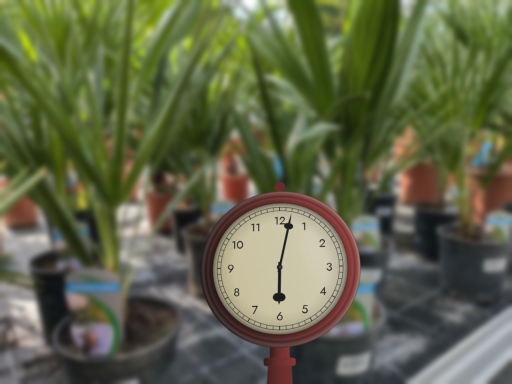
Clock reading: **6:02**
